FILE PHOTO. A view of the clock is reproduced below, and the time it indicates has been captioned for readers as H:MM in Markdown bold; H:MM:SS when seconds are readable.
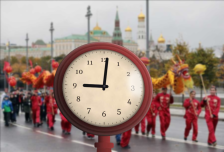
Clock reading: **9:01**
